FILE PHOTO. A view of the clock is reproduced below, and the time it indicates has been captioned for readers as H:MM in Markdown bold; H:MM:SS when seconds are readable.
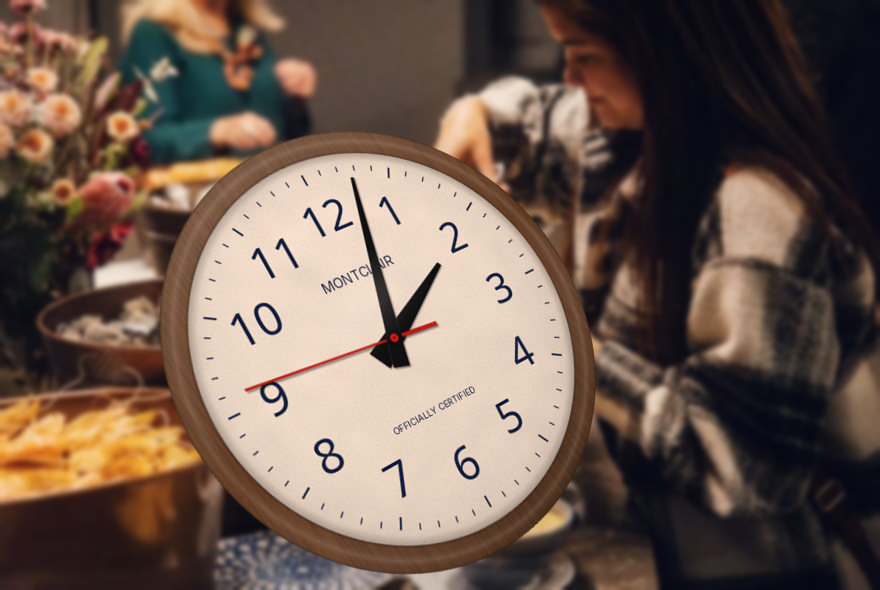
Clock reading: **2:02:46**
